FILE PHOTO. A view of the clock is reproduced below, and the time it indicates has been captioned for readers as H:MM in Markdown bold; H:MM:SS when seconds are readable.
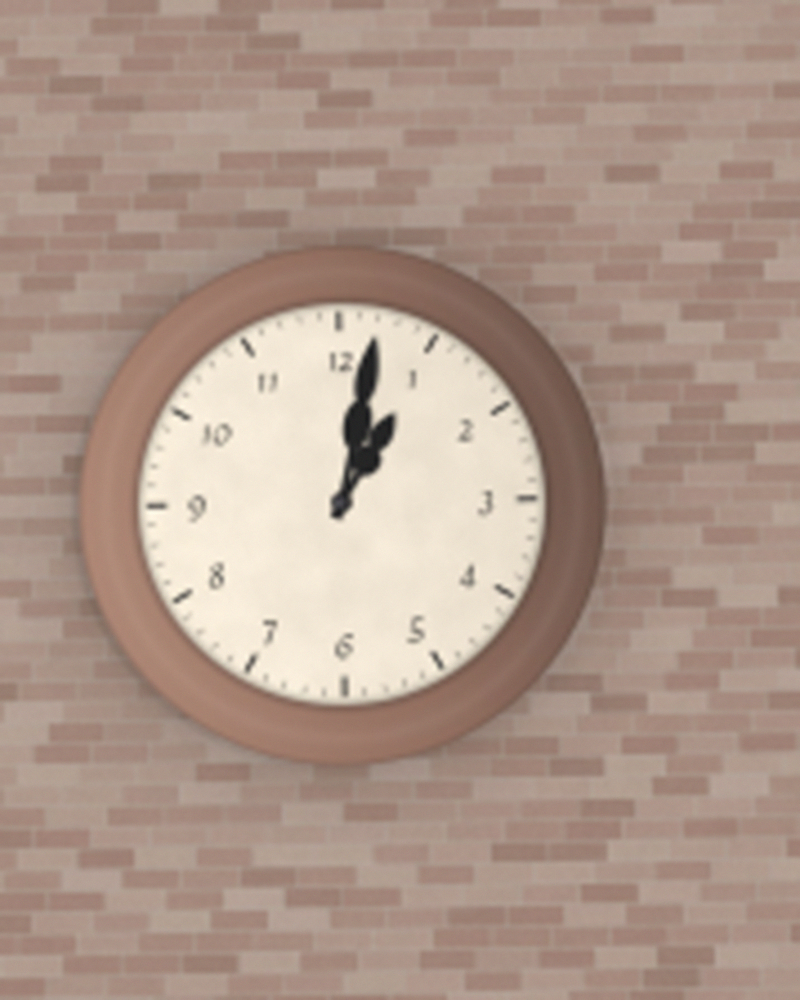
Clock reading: **1:02**
